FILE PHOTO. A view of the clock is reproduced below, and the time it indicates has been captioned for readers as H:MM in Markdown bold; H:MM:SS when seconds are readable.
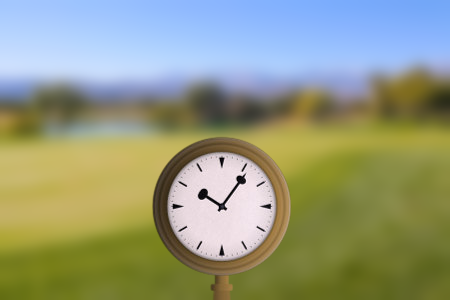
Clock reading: **10:06**
